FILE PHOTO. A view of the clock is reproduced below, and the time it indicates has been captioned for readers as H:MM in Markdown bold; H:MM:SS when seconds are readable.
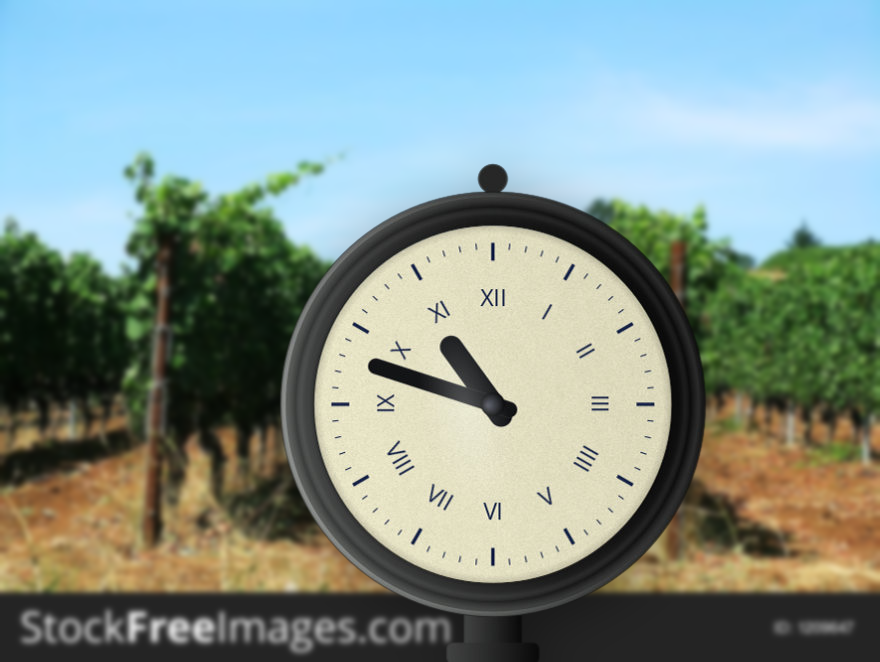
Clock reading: **10:48**
